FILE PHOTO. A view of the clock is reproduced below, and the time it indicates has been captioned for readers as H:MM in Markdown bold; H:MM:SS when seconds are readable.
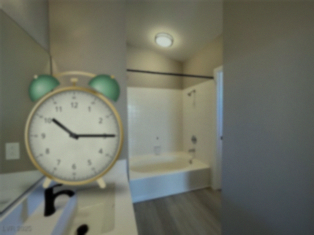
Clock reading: **10:15**
